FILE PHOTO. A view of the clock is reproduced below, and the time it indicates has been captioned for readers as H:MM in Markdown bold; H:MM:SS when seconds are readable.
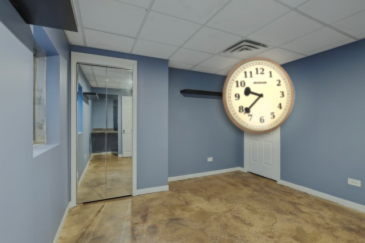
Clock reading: **9:38**
